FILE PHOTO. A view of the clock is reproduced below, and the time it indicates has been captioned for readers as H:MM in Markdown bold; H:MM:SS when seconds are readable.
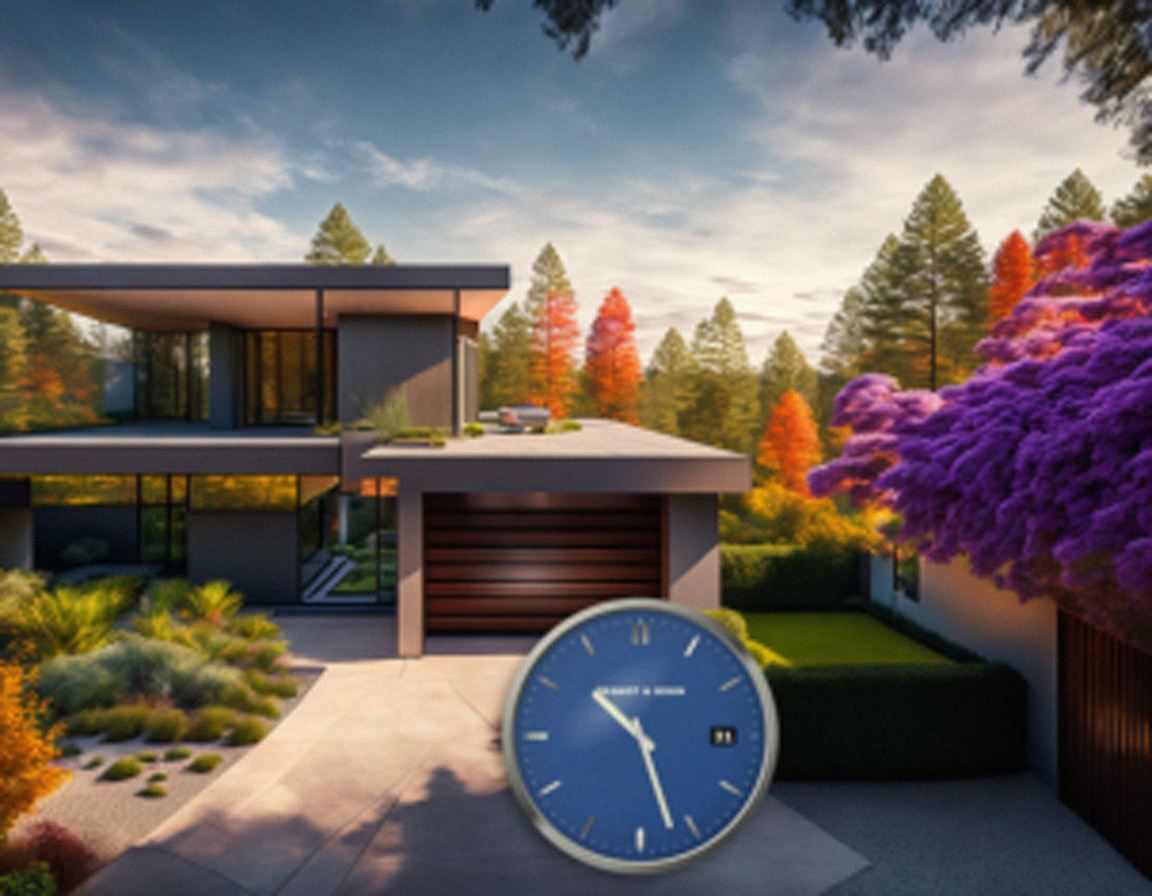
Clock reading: **10:27**
